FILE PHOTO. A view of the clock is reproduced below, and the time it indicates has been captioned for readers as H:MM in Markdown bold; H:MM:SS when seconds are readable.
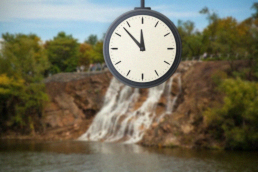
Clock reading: **11:53**
